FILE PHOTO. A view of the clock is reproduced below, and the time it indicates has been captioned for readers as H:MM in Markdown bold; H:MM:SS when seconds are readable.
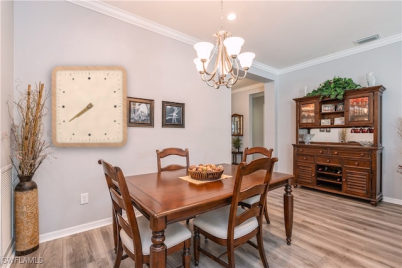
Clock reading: **7:39**
